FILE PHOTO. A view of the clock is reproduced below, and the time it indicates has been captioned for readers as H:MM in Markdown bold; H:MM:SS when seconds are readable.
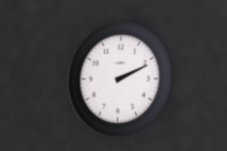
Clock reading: **2:11**
